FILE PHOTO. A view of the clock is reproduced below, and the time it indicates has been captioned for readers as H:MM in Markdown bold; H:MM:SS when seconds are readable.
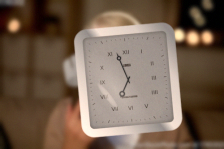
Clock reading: **6:57**
